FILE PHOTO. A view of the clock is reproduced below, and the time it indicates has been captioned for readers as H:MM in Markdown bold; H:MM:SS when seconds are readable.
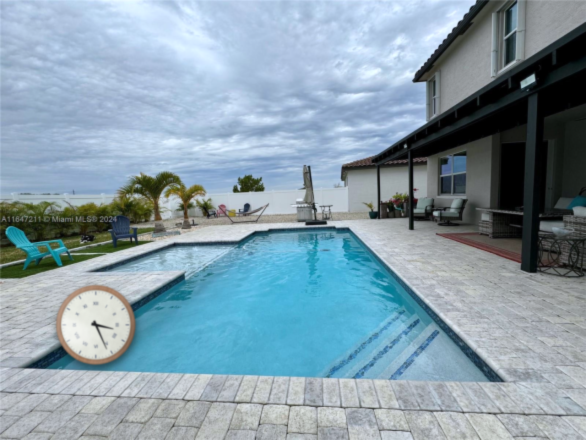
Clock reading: **3:26**
